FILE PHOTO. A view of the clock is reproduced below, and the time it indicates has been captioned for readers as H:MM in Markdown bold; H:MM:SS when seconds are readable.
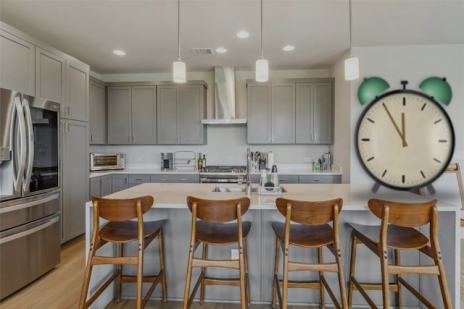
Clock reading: **11:55**
